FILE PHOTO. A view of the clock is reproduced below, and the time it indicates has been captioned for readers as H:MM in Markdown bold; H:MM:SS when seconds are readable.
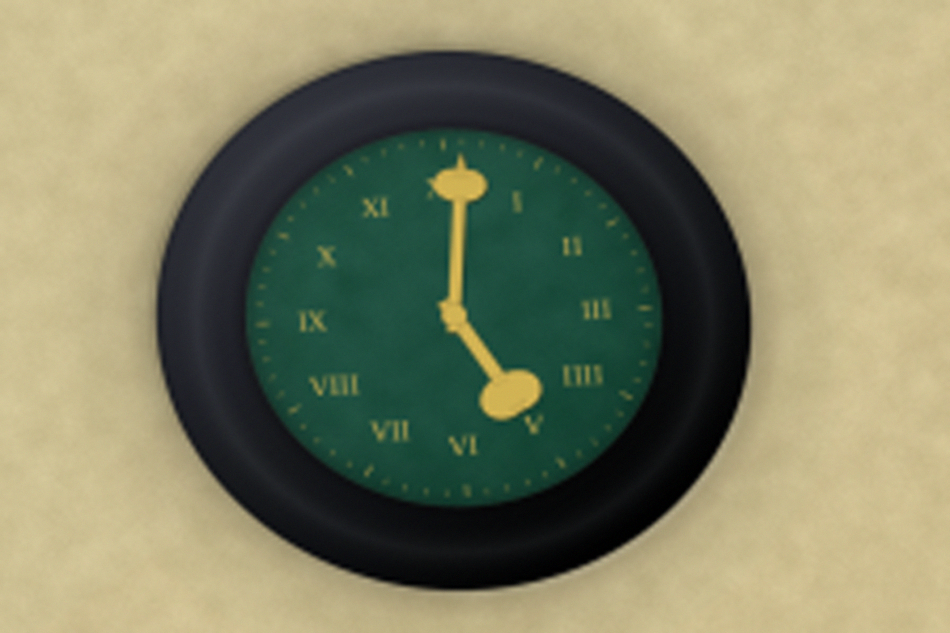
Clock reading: **5:01**
